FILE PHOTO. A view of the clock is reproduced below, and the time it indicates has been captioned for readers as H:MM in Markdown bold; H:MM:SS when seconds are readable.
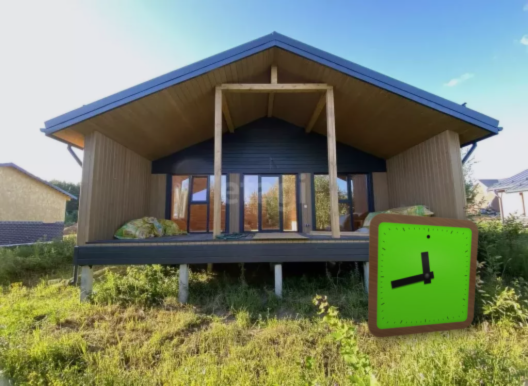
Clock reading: **11:43**
